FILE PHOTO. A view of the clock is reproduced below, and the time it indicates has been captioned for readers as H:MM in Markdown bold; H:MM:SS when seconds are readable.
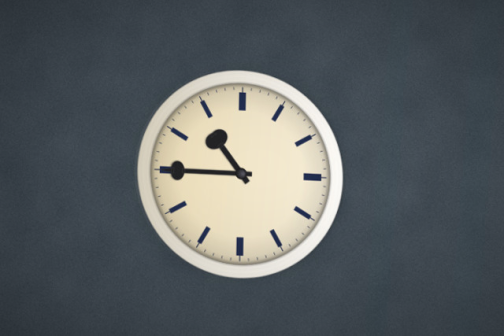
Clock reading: **10:45**
